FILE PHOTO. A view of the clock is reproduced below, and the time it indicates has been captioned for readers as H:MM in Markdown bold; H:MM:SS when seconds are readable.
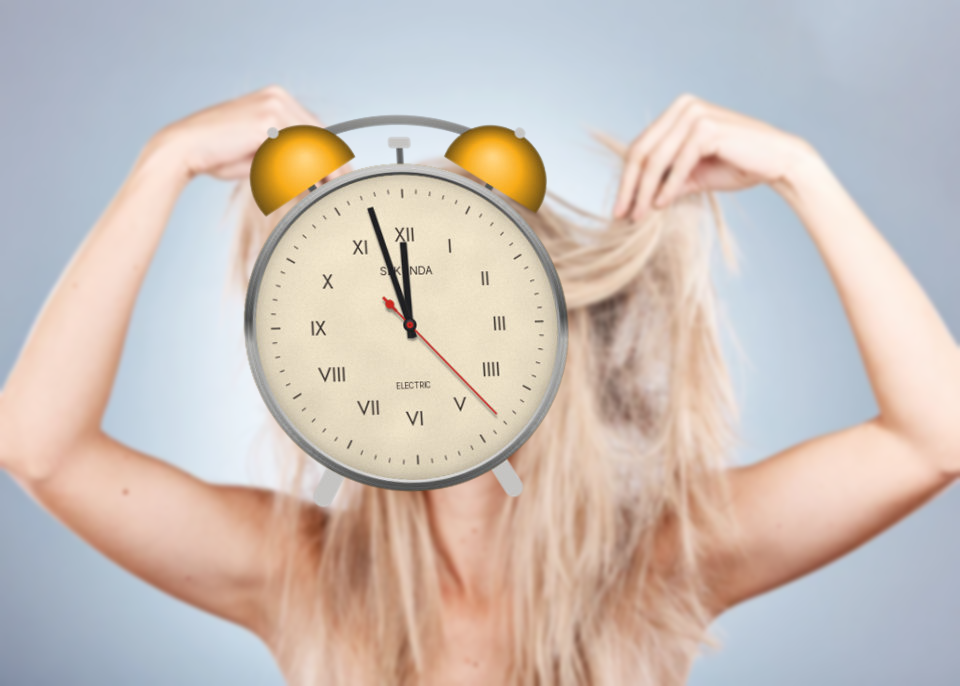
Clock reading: **11:57:23**
